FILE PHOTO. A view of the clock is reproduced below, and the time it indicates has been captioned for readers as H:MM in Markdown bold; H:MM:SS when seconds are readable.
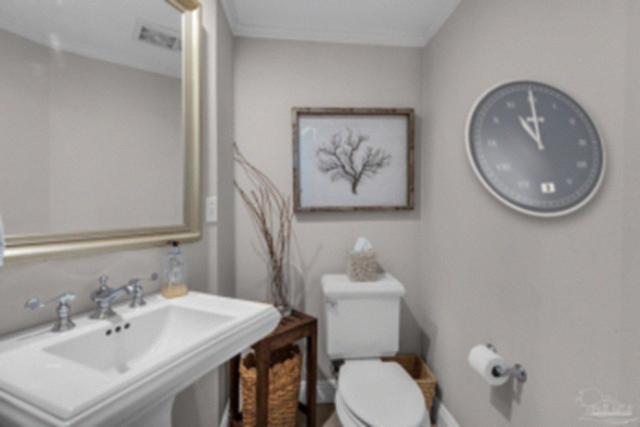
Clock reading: **11:00**
